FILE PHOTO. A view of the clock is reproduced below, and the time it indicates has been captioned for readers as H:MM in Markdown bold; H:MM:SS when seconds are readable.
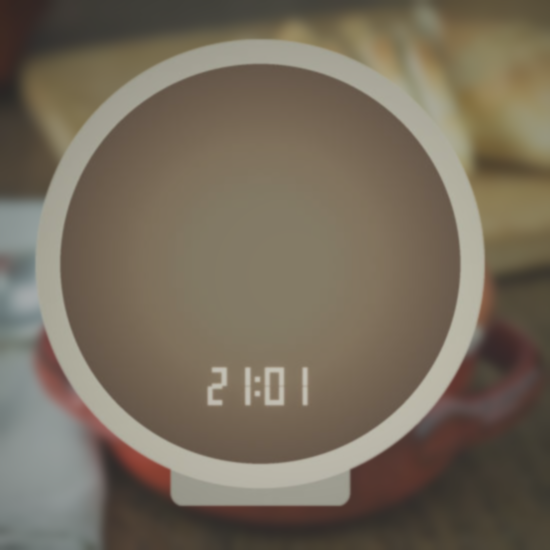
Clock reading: **21:01**
